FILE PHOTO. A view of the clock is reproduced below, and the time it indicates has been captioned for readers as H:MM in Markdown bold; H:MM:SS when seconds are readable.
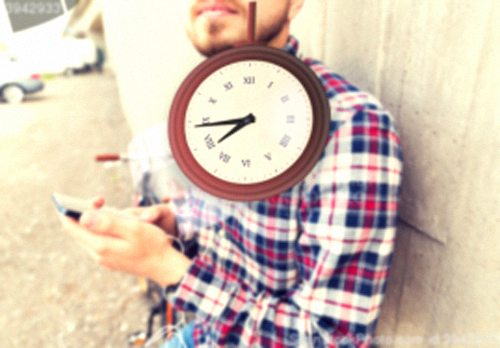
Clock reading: **7:44**
